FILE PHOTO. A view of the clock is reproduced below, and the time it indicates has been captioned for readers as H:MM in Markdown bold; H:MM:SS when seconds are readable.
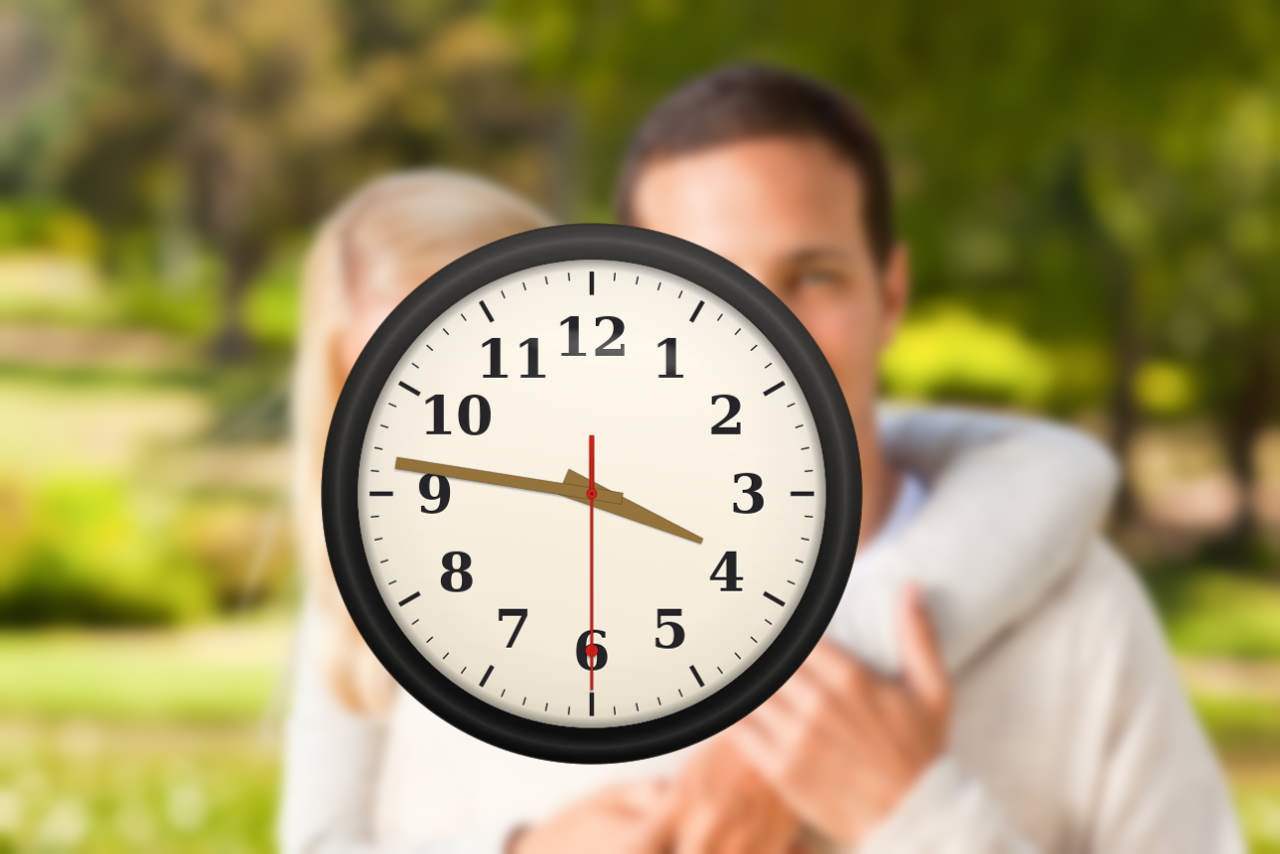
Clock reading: **3:46:30**
